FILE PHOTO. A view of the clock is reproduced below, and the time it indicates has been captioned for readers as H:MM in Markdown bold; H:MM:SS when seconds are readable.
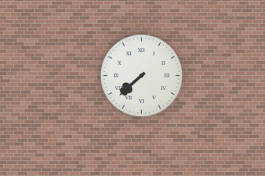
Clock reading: **7:38**
